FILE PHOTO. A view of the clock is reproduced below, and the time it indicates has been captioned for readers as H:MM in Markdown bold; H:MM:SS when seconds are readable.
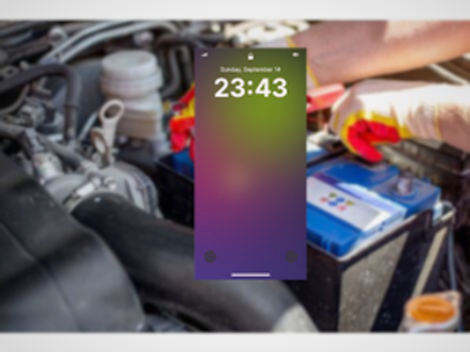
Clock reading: **23:43**
